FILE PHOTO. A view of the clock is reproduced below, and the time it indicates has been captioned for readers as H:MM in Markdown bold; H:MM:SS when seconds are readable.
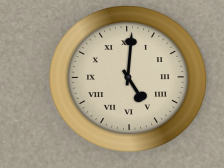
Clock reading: **5:01**
